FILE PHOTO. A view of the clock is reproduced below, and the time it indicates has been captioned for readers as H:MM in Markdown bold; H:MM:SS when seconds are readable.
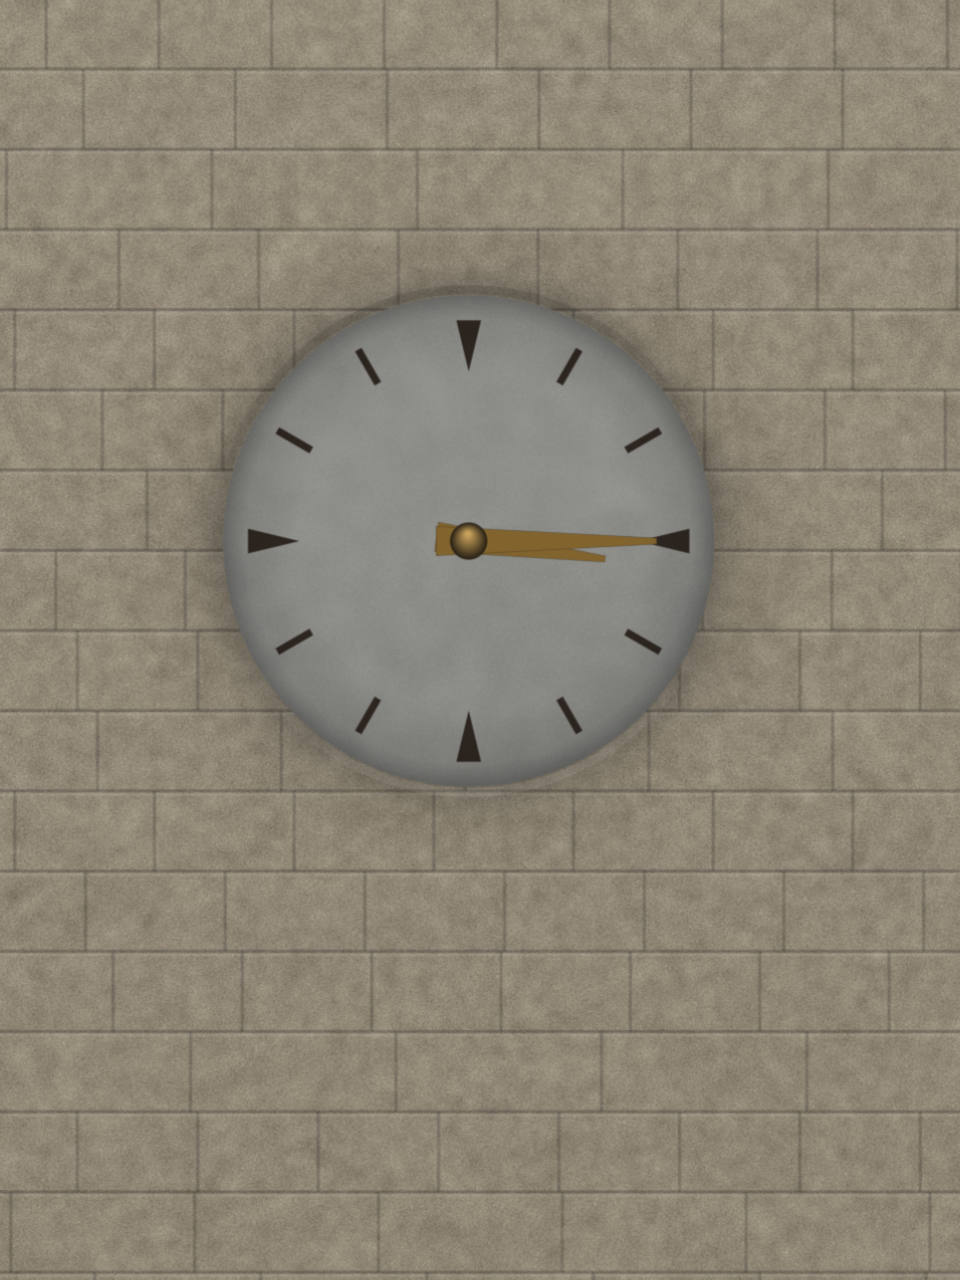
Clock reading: **3:15**
